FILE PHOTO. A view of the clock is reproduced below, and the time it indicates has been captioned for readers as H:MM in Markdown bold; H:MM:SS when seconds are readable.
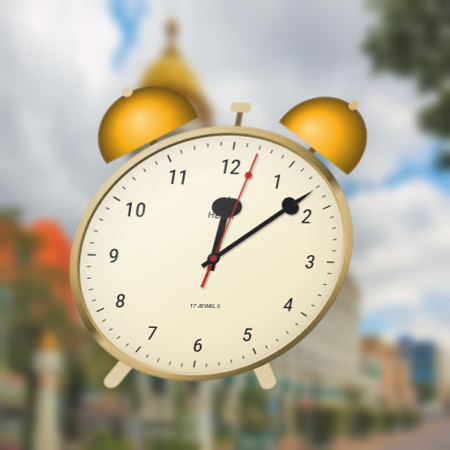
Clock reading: **12:08:02**
